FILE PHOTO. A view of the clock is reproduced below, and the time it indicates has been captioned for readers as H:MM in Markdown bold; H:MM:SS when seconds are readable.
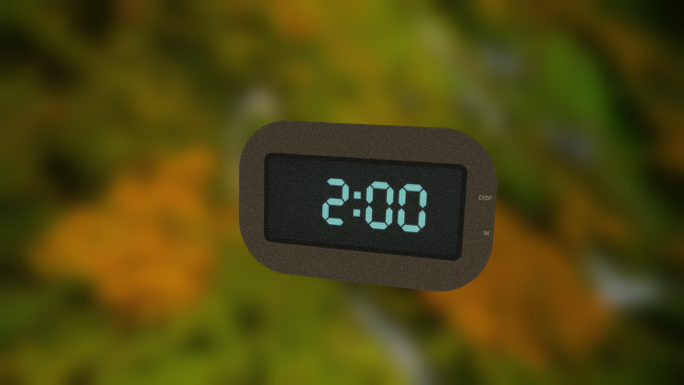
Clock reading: **2:00**
